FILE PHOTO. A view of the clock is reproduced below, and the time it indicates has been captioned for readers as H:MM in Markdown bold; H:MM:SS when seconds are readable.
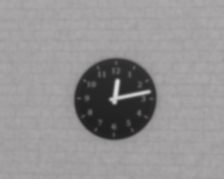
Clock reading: **12:13**
